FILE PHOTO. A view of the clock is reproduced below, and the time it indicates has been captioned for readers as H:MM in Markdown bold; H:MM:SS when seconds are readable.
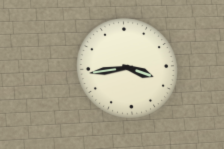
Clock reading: **3:44**
